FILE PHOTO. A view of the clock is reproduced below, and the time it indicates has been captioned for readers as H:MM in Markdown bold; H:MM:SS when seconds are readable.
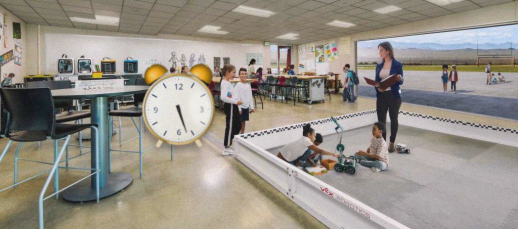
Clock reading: **5:27**
